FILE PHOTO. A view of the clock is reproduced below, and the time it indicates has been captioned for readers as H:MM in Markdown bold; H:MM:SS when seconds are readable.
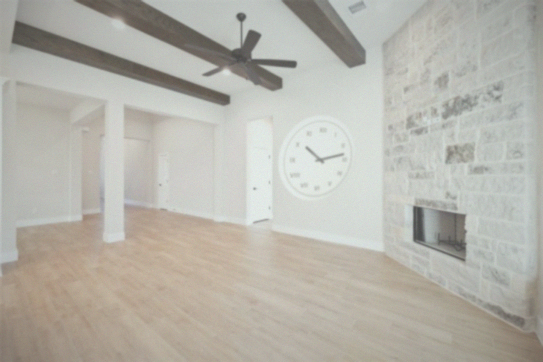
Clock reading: **10:13**
